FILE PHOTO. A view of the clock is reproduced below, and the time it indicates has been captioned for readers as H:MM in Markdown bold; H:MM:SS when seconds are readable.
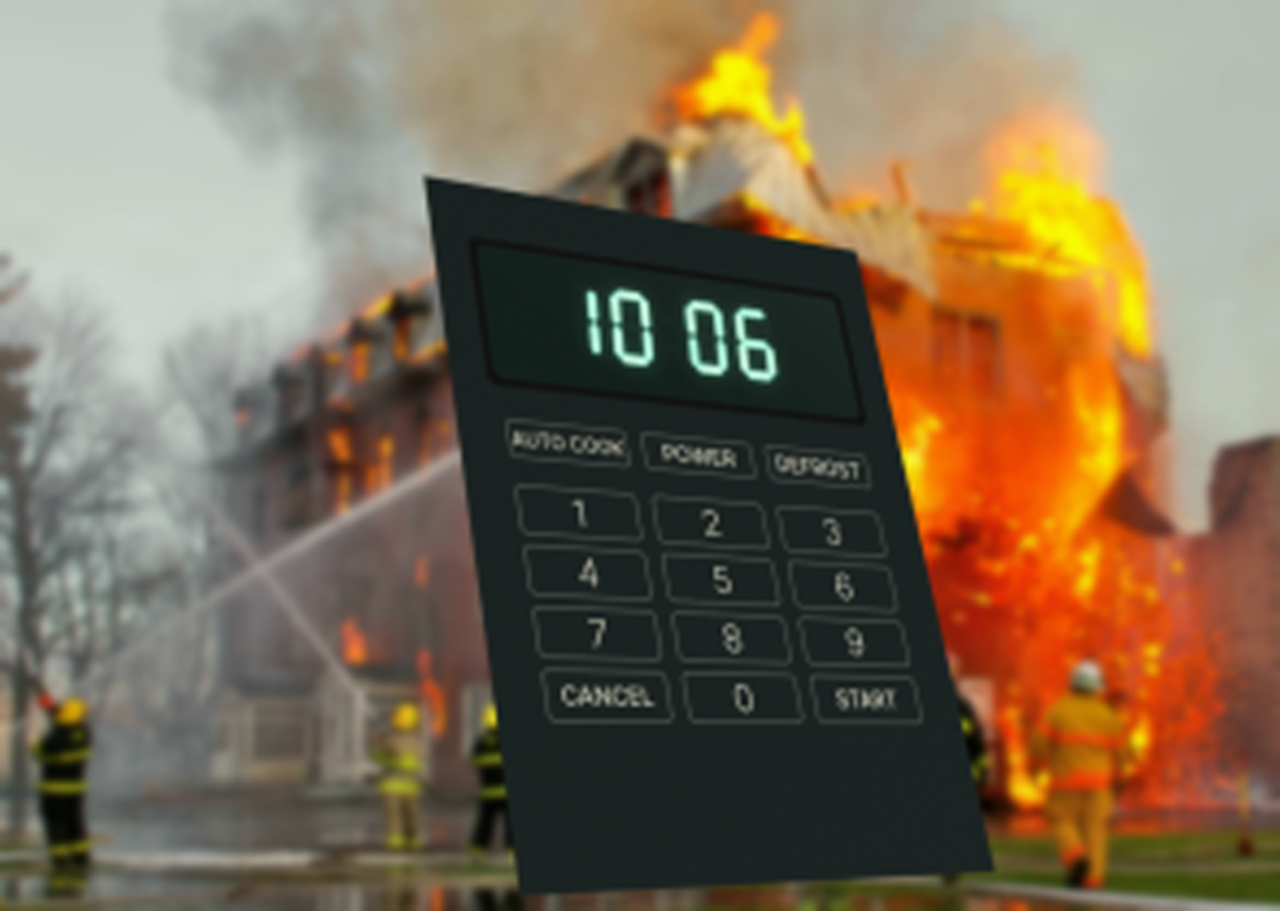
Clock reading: **10:06**
